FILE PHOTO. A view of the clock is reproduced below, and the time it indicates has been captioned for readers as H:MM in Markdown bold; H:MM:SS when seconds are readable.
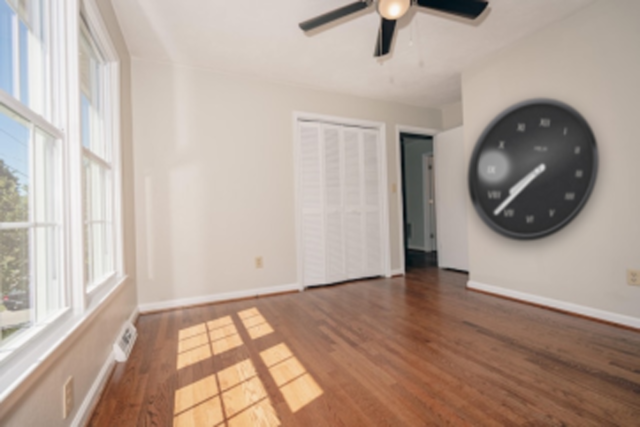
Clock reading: **7:37**
